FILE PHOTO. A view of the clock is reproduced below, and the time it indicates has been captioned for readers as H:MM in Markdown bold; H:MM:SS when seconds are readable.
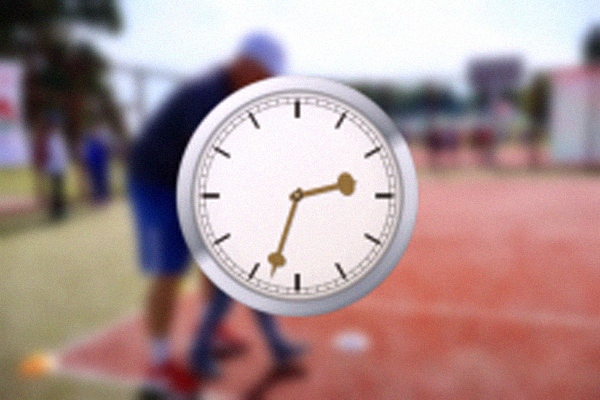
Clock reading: **2:33**
